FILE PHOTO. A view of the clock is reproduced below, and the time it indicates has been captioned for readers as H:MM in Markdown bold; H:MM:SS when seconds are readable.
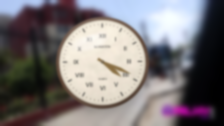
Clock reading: **4:19**
